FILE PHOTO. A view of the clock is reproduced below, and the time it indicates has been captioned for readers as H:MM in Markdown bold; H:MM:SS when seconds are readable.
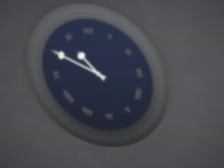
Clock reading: **10:50**
